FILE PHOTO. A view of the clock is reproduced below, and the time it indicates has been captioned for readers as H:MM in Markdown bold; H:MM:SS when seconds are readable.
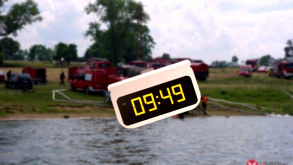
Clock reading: **9:49**
